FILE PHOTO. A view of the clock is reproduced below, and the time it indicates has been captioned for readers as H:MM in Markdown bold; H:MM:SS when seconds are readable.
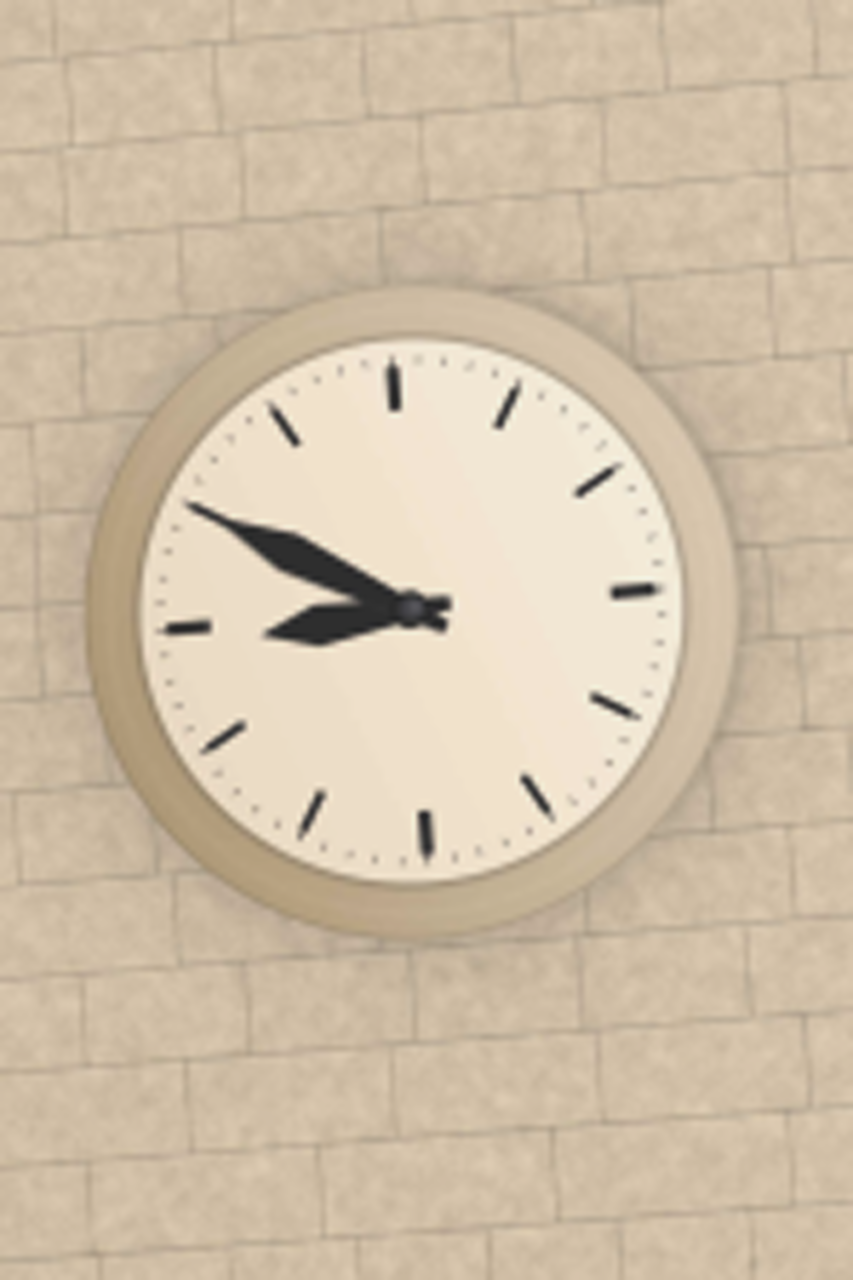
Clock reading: **8:50**
